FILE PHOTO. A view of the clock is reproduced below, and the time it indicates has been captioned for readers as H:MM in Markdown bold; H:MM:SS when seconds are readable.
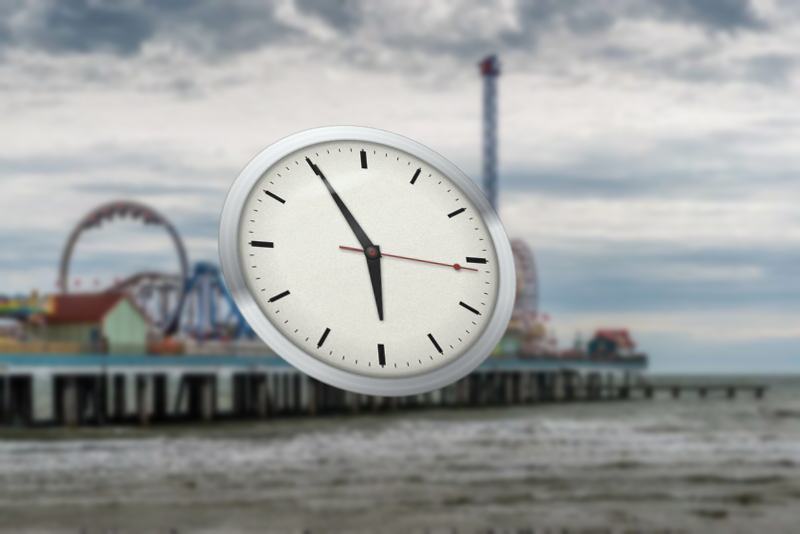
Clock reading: **5:55:16**
